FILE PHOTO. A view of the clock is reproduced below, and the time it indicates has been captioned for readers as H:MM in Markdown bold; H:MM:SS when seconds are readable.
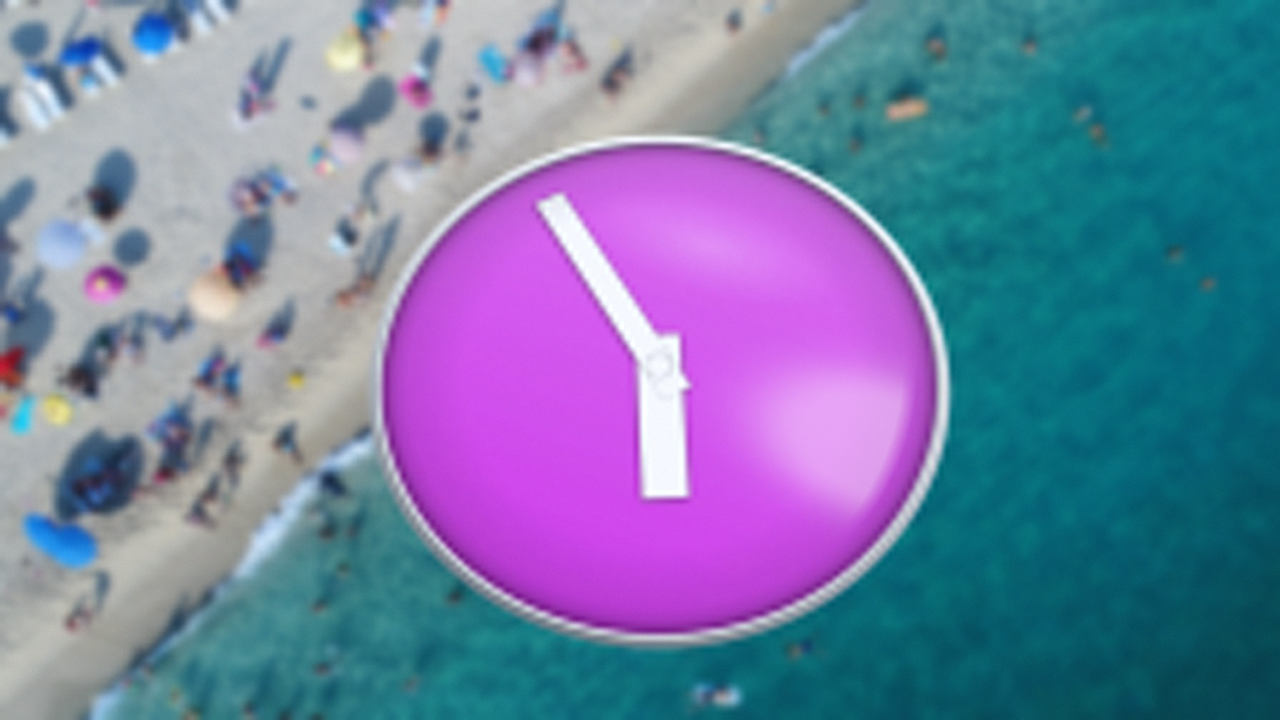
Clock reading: **5:55**
